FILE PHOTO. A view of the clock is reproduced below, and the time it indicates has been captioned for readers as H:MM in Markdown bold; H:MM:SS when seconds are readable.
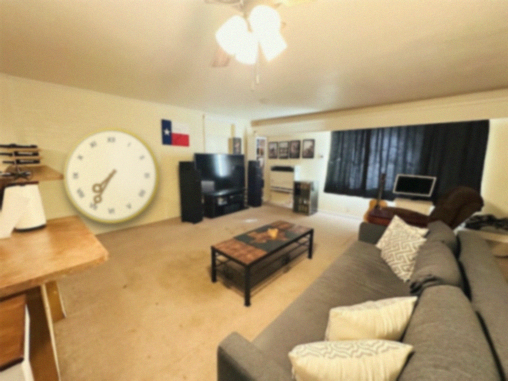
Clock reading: **7:35**
